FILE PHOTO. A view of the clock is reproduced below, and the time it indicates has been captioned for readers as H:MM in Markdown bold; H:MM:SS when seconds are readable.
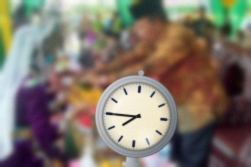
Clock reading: **7:45**
